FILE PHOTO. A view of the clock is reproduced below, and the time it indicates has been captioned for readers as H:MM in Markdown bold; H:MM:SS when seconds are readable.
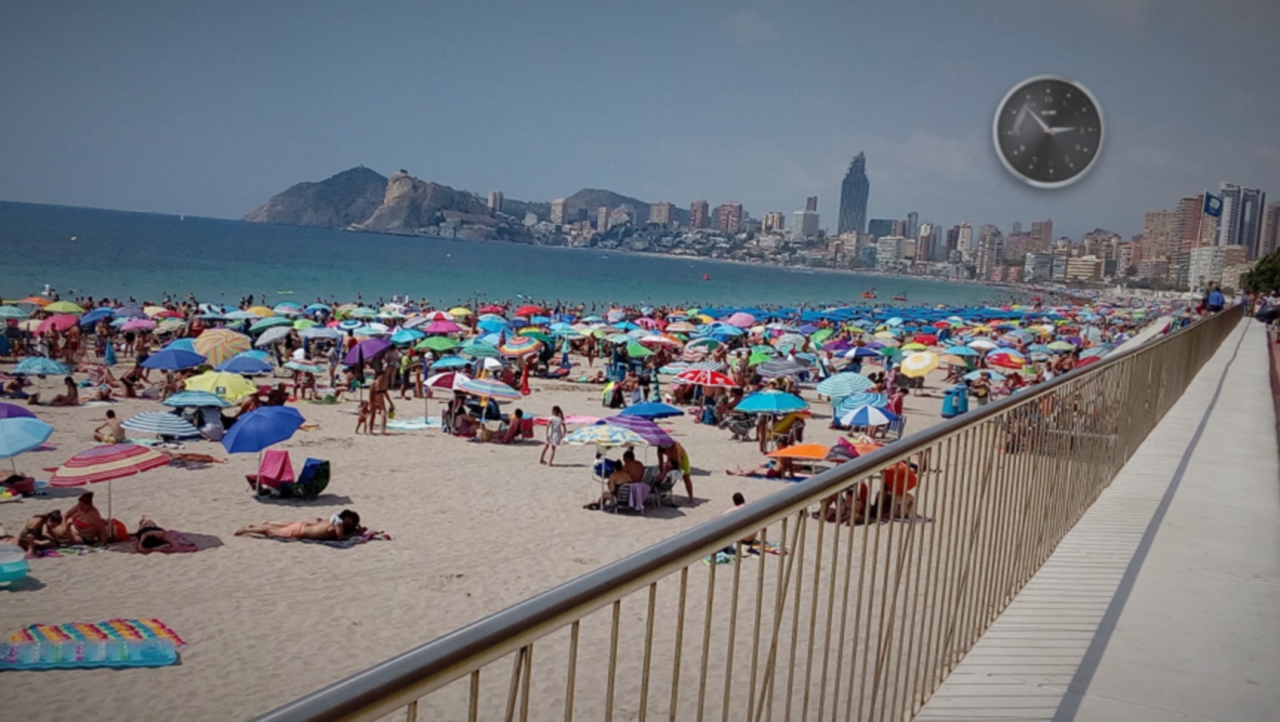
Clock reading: **2:53**
